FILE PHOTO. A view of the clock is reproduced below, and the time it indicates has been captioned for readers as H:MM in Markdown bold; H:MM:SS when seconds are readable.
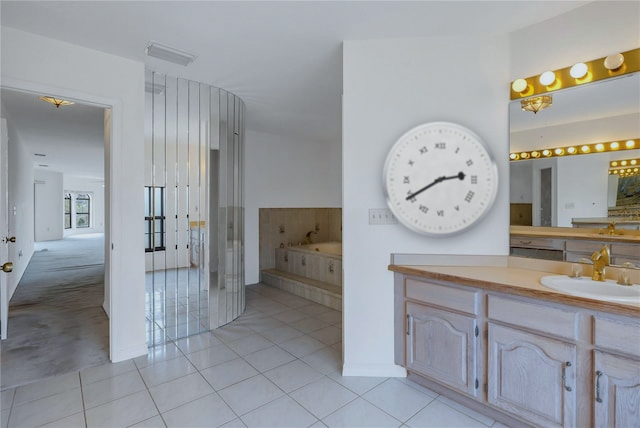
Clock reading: **2:40**
